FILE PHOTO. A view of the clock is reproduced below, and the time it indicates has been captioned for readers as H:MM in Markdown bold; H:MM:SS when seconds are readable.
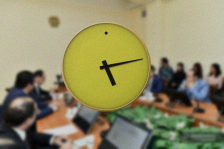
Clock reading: **5:13**
